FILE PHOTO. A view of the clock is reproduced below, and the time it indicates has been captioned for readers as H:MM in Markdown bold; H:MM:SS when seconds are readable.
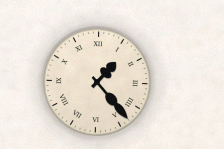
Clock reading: **1:23**
